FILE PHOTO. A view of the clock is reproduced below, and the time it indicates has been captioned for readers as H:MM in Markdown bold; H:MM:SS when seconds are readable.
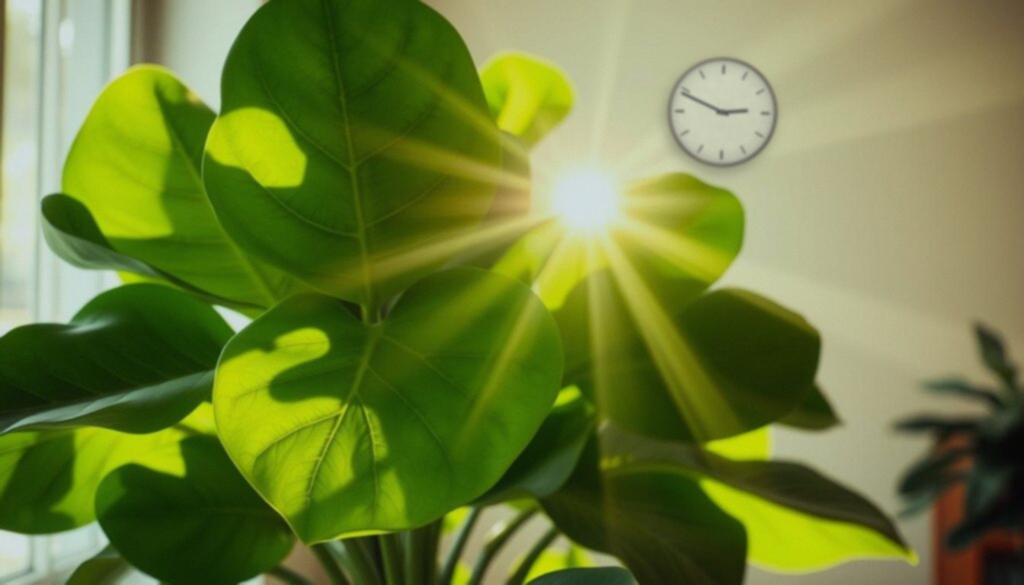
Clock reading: **2:49**
